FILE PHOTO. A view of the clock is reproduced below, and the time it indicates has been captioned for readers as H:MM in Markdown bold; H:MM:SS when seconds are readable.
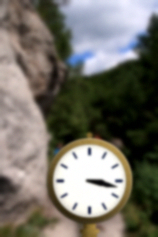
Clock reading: **3:17**
